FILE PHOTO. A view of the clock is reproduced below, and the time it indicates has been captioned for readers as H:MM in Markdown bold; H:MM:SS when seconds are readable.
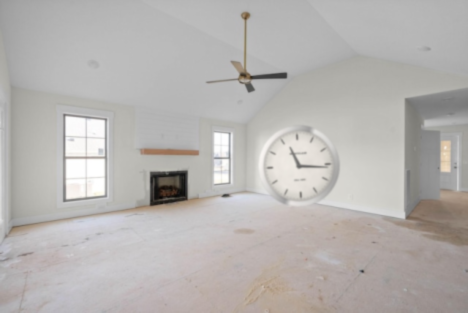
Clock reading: **11:16**
